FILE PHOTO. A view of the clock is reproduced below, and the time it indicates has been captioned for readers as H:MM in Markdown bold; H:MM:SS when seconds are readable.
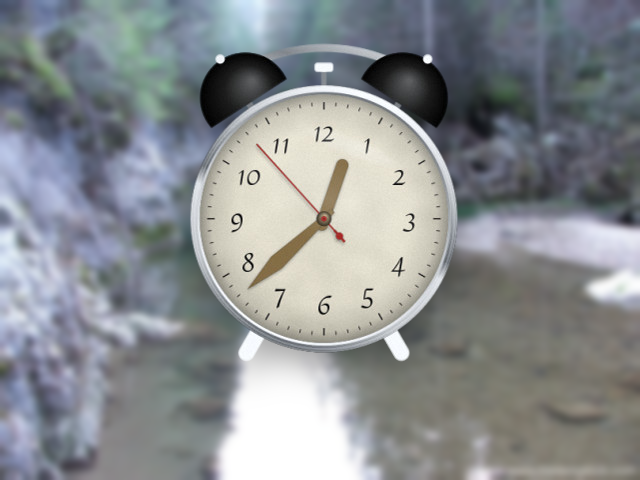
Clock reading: **12:37:53**
